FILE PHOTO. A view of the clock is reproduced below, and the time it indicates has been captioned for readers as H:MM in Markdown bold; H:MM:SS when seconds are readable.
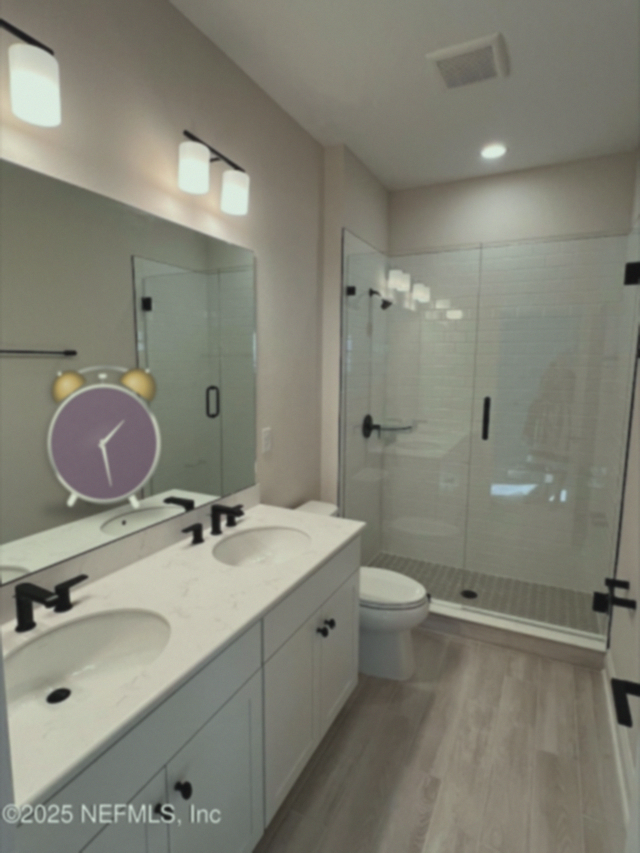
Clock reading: **1:28**
